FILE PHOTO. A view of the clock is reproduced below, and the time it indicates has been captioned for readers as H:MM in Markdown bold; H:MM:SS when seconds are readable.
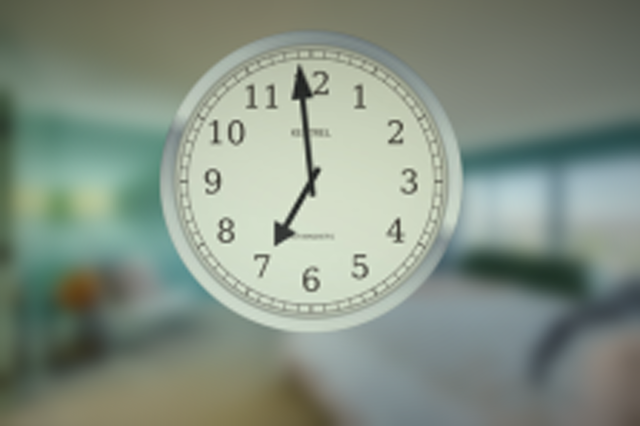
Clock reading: **6:59**
